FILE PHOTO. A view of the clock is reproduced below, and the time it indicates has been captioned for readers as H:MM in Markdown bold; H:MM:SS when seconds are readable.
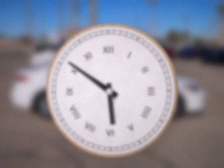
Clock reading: **5:51**
